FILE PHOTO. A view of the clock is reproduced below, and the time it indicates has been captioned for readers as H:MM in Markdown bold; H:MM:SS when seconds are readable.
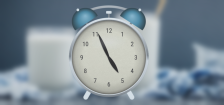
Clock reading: **4:56**
